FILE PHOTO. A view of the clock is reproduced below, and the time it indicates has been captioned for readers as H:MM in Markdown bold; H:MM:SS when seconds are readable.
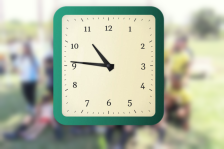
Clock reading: **10:46**
